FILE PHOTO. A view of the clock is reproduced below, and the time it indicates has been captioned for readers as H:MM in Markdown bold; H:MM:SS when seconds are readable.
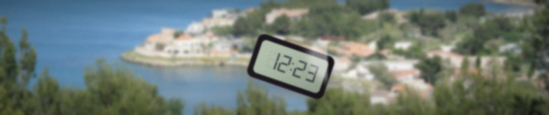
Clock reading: **12:23**
